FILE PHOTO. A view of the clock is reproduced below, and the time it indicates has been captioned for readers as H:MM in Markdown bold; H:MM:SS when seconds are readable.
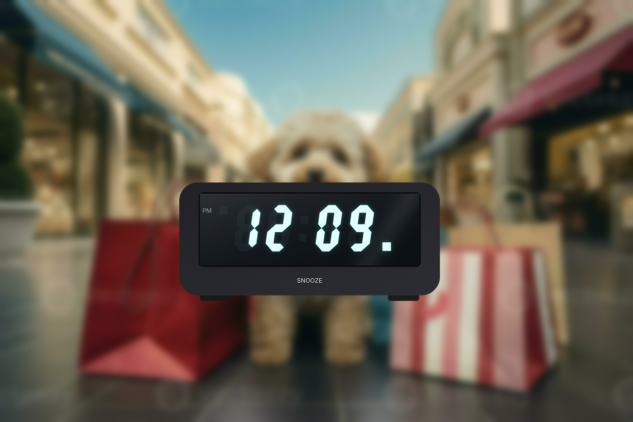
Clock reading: **12:09**
